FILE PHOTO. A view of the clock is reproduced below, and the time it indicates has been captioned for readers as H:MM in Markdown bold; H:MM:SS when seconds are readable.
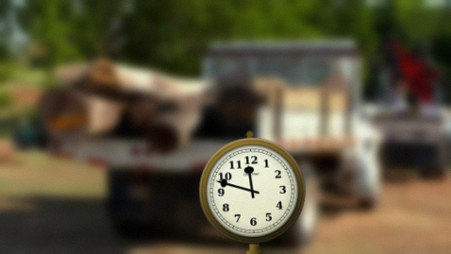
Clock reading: **11:48**
